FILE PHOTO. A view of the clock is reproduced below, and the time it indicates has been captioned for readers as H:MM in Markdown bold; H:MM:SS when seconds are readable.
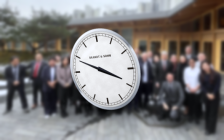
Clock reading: **3:49**
